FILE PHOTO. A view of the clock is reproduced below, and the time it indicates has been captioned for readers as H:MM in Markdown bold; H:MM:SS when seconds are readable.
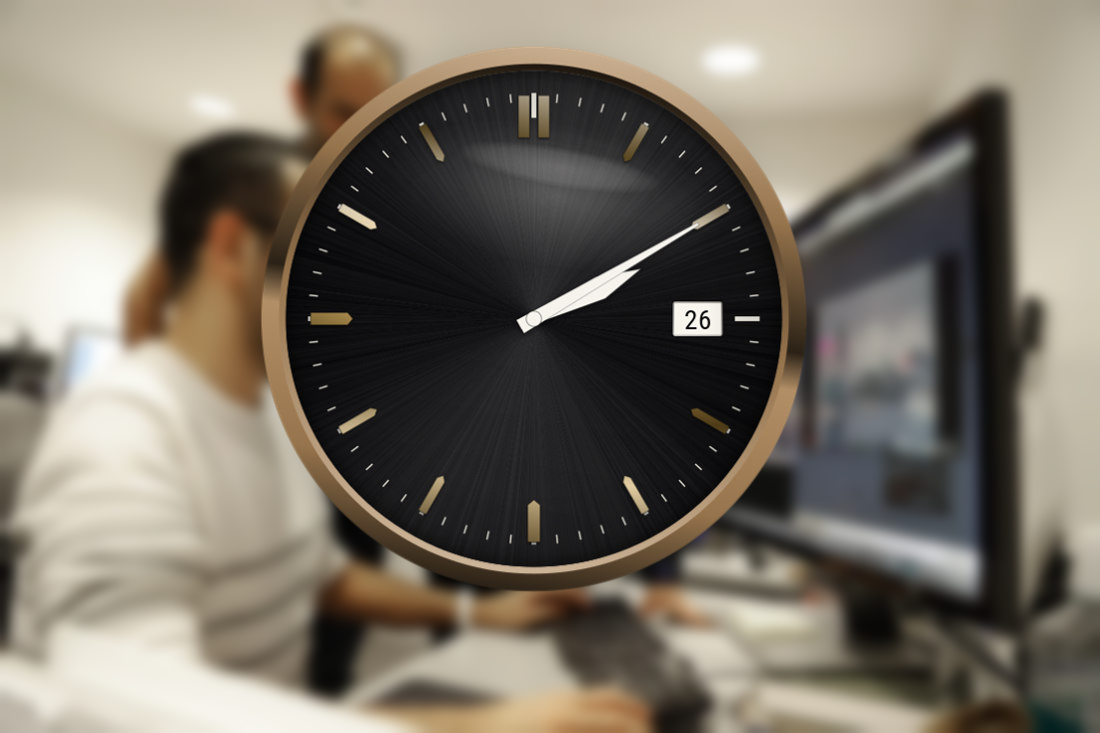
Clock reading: **2:10**
